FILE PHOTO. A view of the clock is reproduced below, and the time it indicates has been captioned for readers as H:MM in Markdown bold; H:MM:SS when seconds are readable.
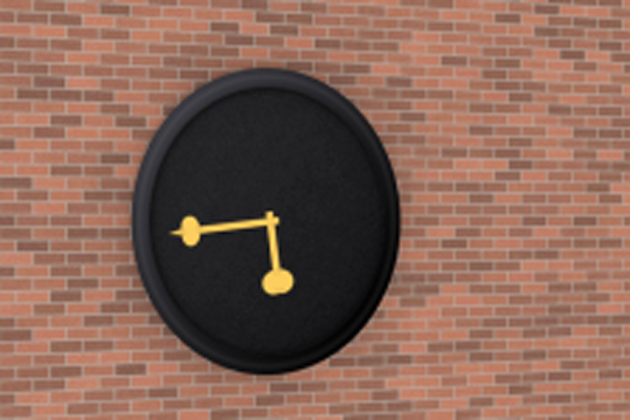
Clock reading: **5:44**
